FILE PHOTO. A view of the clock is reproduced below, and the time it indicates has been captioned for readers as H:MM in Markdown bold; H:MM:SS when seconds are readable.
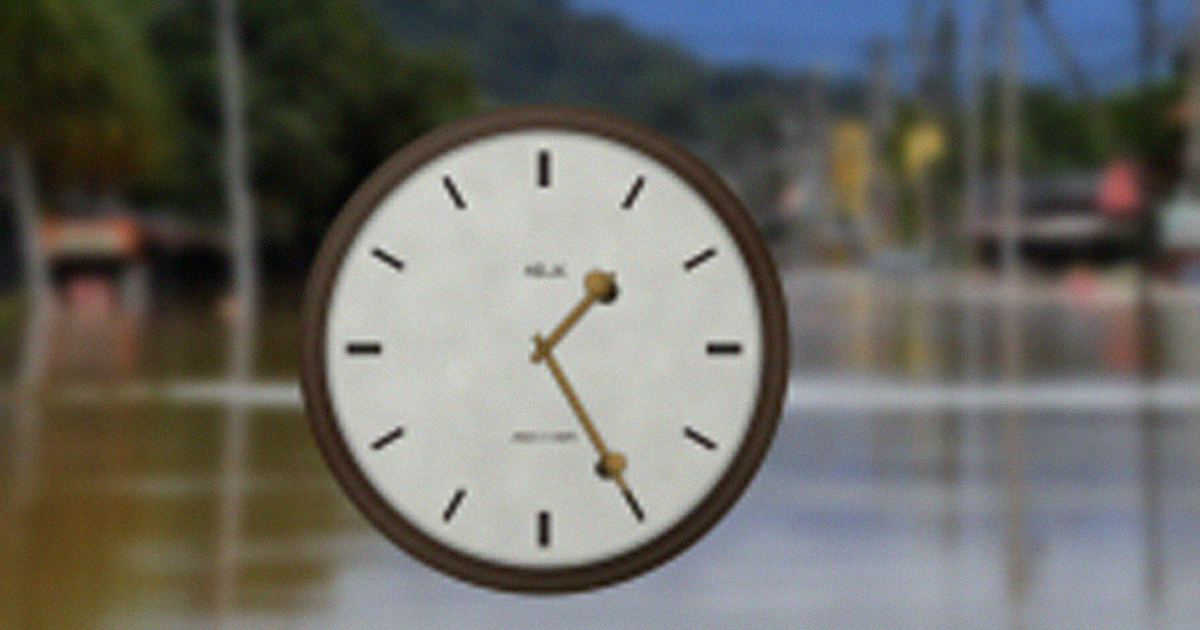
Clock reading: **1:25**
